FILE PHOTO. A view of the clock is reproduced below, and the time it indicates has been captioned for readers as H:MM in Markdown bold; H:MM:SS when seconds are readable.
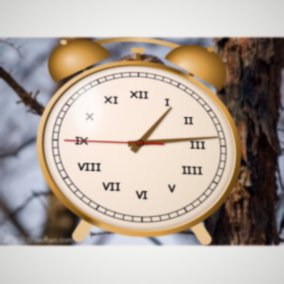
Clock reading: **1:13:45**
